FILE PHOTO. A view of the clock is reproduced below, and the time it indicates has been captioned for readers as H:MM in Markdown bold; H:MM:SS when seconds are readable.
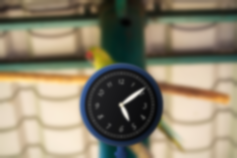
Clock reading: **5:09**
